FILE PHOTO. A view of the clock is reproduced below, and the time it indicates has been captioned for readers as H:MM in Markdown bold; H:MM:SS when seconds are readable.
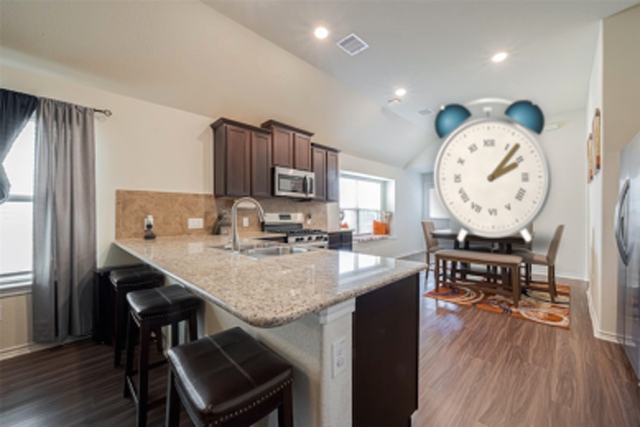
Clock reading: **2:07**
